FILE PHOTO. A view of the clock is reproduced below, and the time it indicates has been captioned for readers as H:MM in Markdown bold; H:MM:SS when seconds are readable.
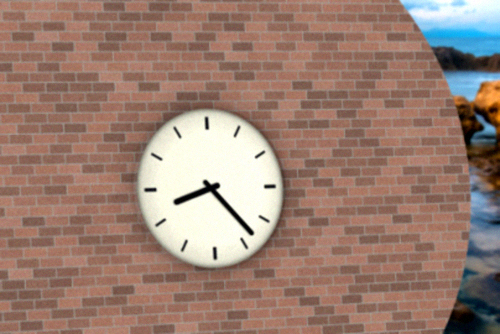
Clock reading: **8:23**
